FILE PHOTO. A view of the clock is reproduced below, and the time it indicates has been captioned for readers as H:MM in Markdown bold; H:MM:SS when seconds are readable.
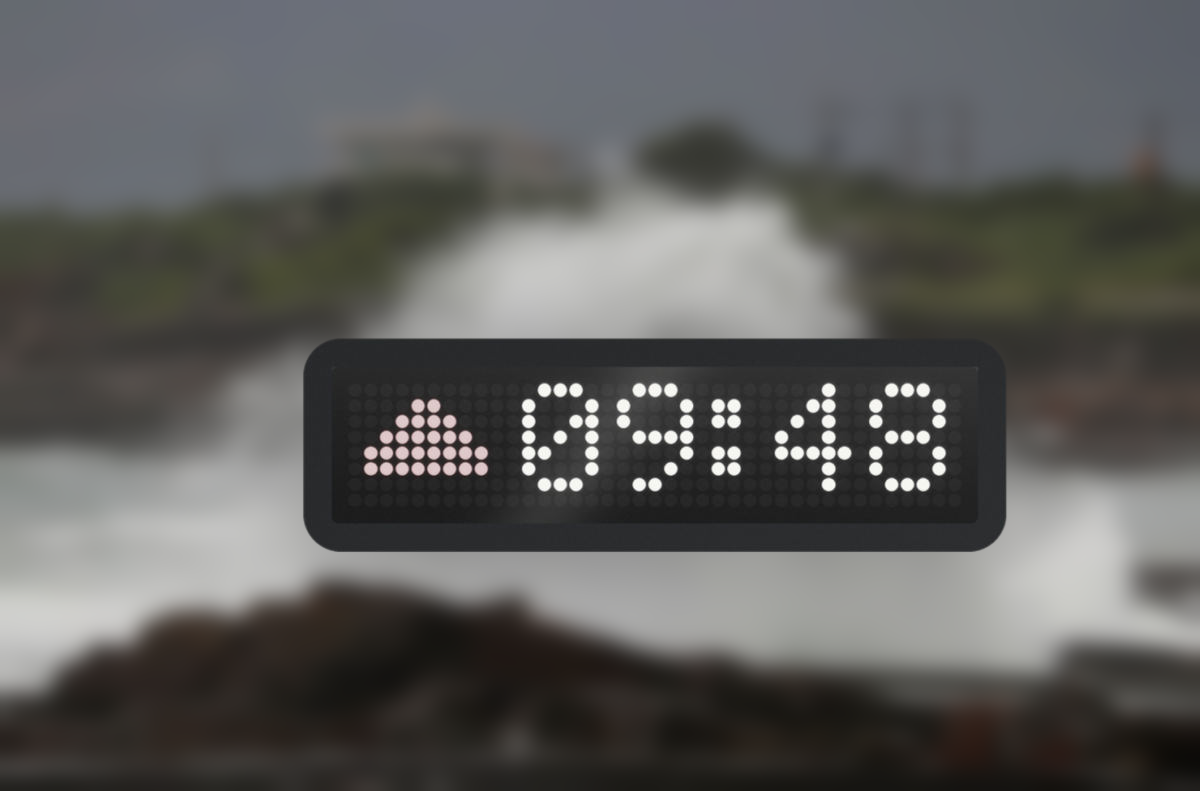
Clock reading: **9:48**
